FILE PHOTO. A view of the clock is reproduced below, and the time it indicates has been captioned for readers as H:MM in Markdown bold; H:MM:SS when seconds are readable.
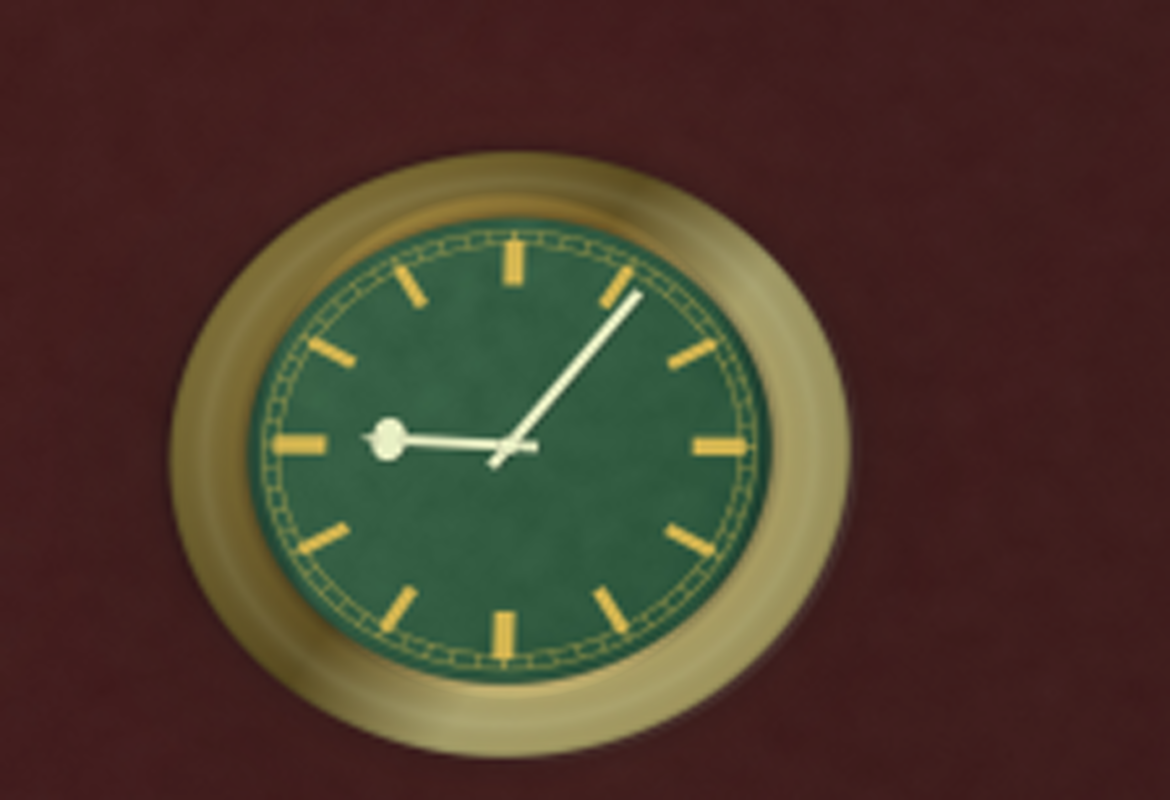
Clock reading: **9:06**
